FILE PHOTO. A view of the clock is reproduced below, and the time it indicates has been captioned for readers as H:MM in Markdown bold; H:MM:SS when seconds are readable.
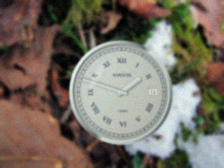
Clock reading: **1:48**
